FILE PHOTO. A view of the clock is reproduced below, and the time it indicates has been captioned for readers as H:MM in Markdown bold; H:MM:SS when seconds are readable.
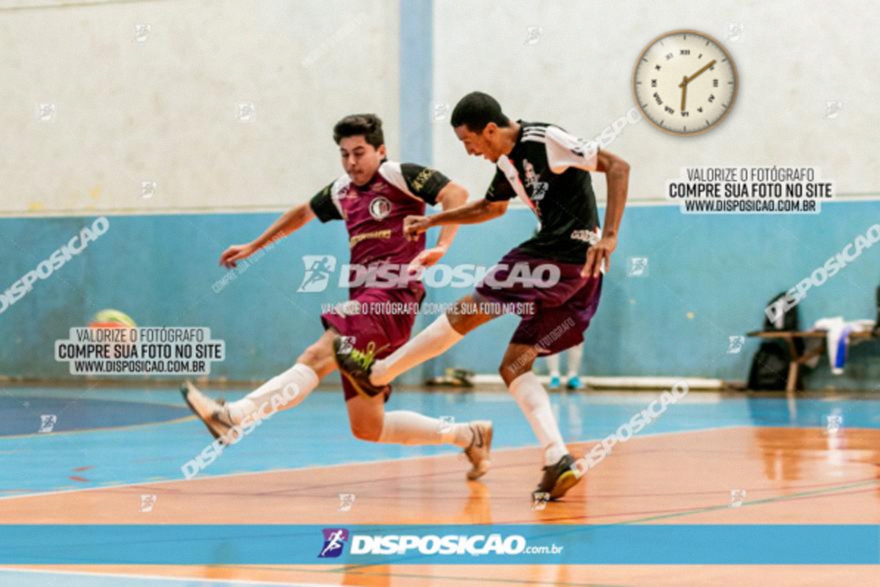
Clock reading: **6:09**
